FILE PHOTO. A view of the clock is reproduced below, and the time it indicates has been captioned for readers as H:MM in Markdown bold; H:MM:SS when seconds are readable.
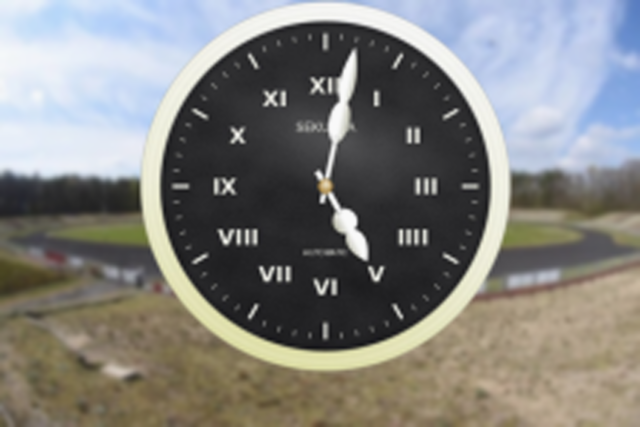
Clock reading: **5:02**
